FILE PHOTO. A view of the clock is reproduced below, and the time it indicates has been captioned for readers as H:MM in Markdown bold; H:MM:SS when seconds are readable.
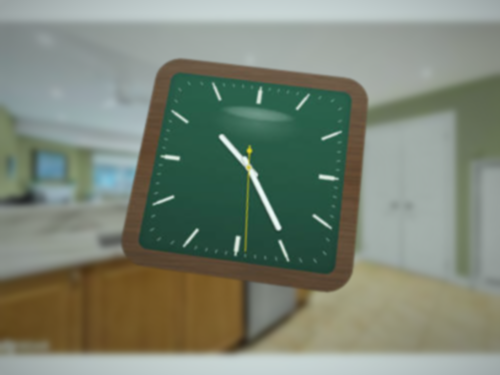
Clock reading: **10:24:29**
